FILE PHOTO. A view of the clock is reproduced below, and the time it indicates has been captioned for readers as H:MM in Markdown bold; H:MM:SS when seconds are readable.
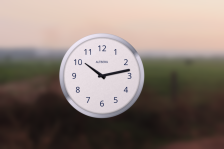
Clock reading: **10:13**
